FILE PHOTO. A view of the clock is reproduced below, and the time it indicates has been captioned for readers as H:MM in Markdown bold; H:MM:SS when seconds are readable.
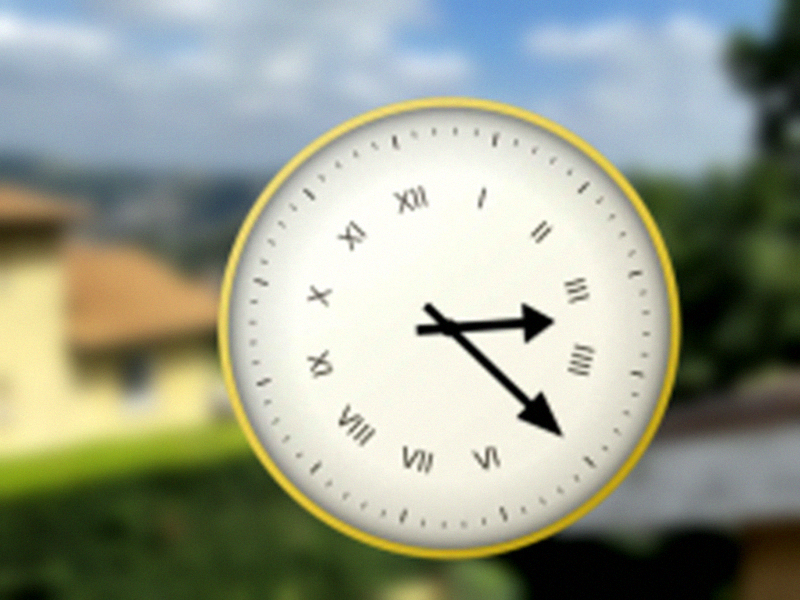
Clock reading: **3:25**
